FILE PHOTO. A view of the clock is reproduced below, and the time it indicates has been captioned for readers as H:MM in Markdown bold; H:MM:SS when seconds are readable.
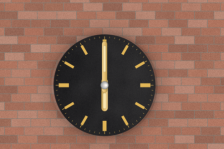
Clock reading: **6:00**
